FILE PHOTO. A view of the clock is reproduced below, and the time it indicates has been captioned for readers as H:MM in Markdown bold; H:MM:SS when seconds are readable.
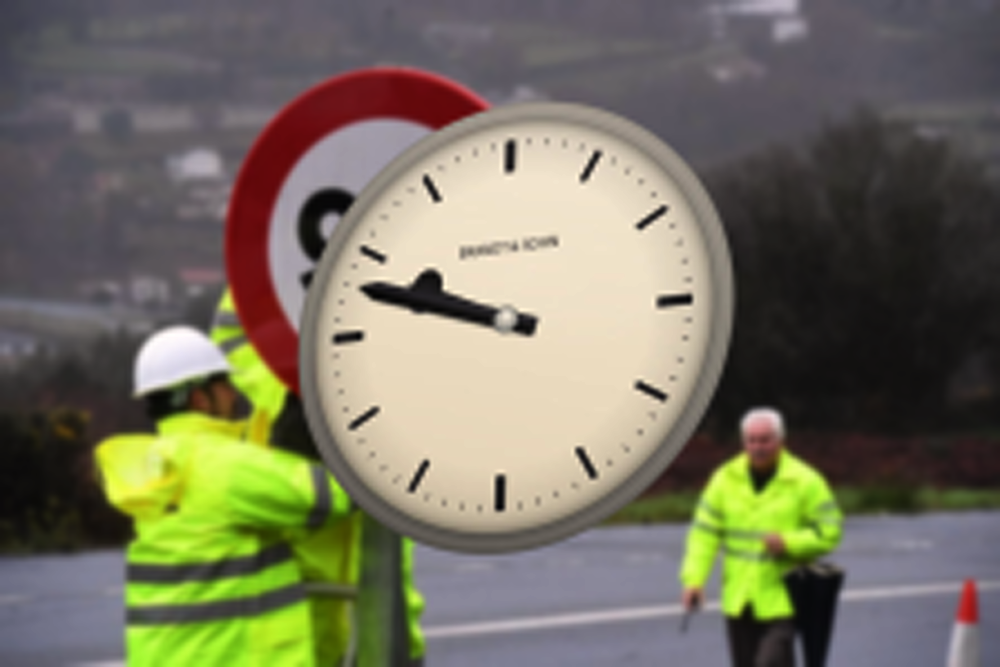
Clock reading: **9:48**
